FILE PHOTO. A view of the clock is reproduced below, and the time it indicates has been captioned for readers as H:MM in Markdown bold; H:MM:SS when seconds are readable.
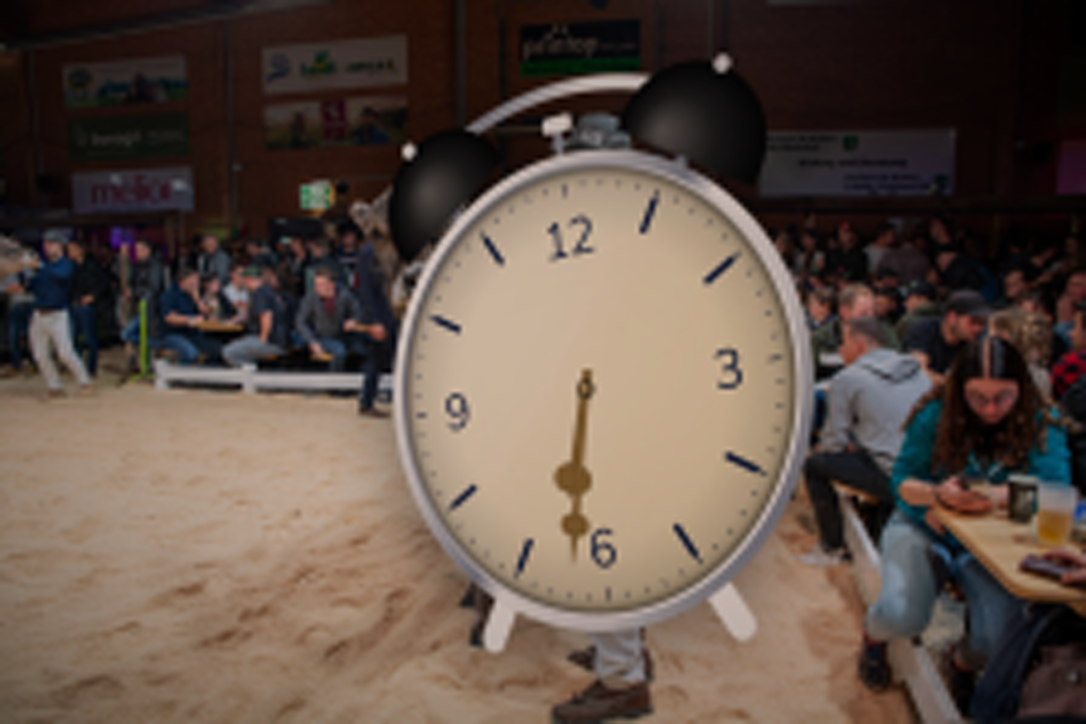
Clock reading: **6:32**
